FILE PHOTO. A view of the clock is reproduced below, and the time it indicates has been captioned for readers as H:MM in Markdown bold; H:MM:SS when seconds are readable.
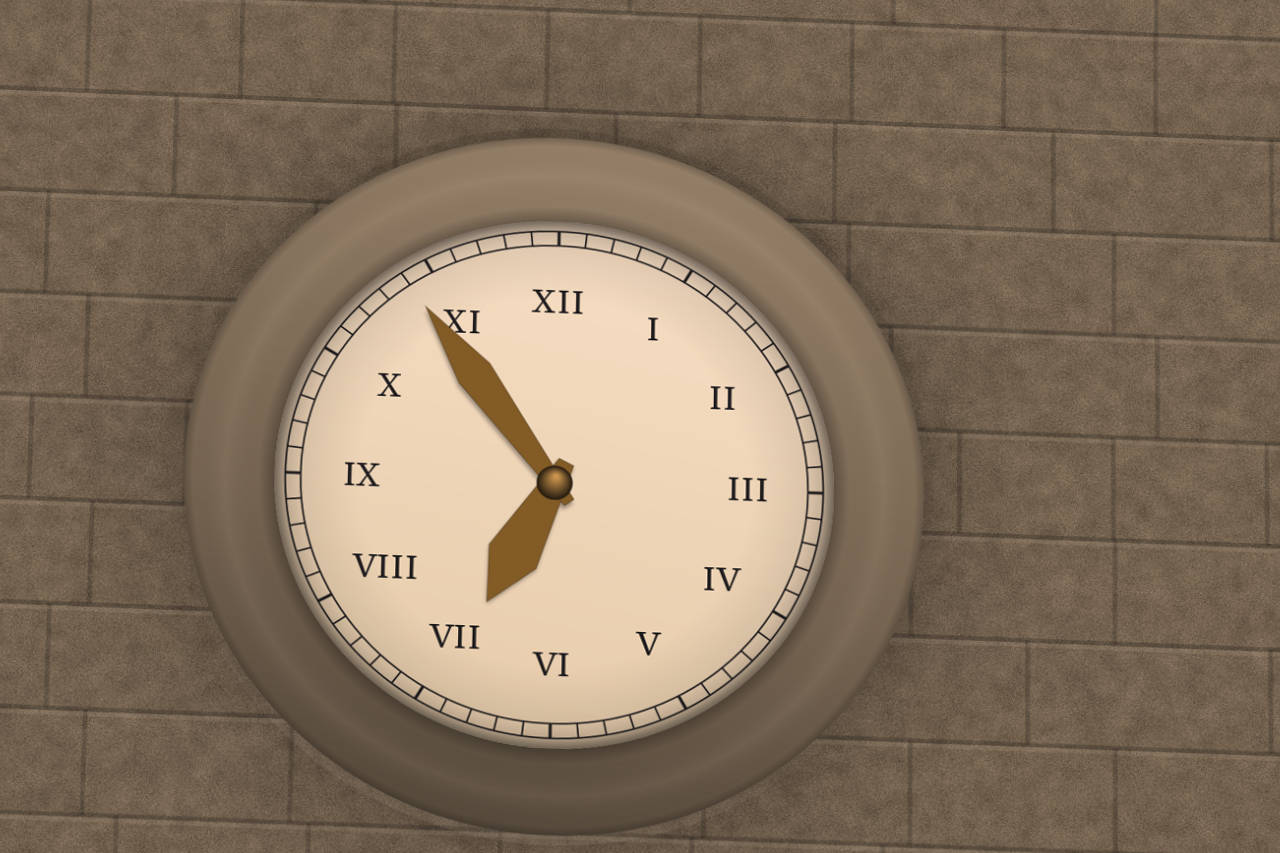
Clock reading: **6:54**
